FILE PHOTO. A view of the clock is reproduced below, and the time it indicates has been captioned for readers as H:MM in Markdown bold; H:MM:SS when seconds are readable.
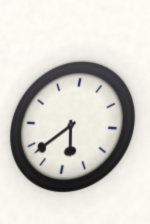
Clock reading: **5:38**
